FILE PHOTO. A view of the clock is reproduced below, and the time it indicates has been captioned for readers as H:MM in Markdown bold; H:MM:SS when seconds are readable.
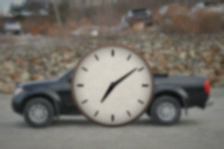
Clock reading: **7:09**
